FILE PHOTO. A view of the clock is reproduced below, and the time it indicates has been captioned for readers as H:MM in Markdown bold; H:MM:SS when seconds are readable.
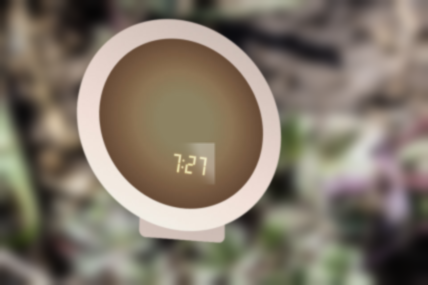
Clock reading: **7:27**
